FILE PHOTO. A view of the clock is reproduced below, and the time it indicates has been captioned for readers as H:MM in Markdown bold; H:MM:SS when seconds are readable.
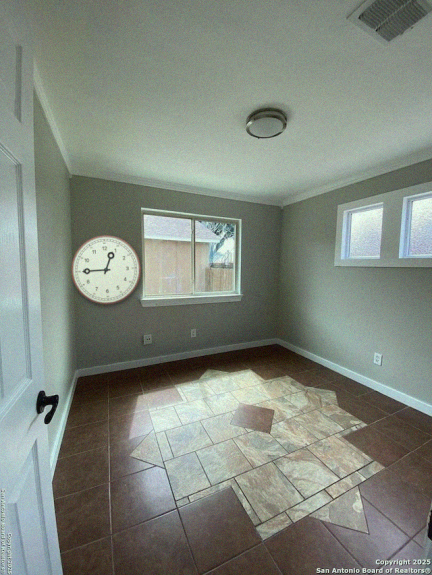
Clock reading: **12:45**
